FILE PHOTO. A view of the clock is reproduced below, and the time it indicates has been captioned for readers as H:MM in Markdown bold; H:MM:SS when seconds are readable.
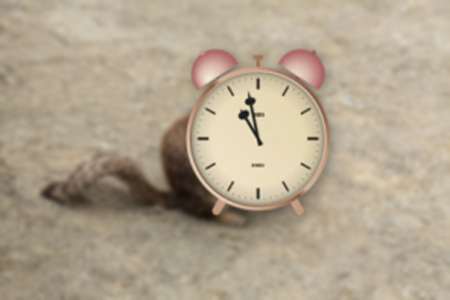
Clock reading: **10:58**
